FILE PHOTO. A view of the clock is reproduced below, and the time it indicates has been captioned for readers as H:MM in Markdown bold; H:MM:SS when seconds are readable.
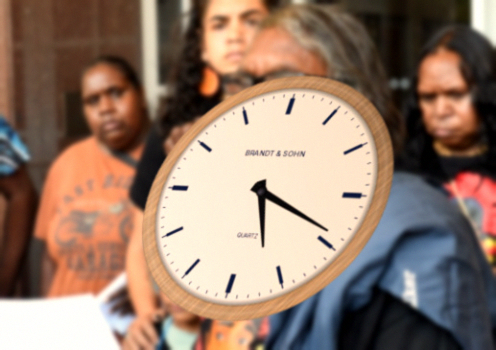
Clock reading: **5:19**
